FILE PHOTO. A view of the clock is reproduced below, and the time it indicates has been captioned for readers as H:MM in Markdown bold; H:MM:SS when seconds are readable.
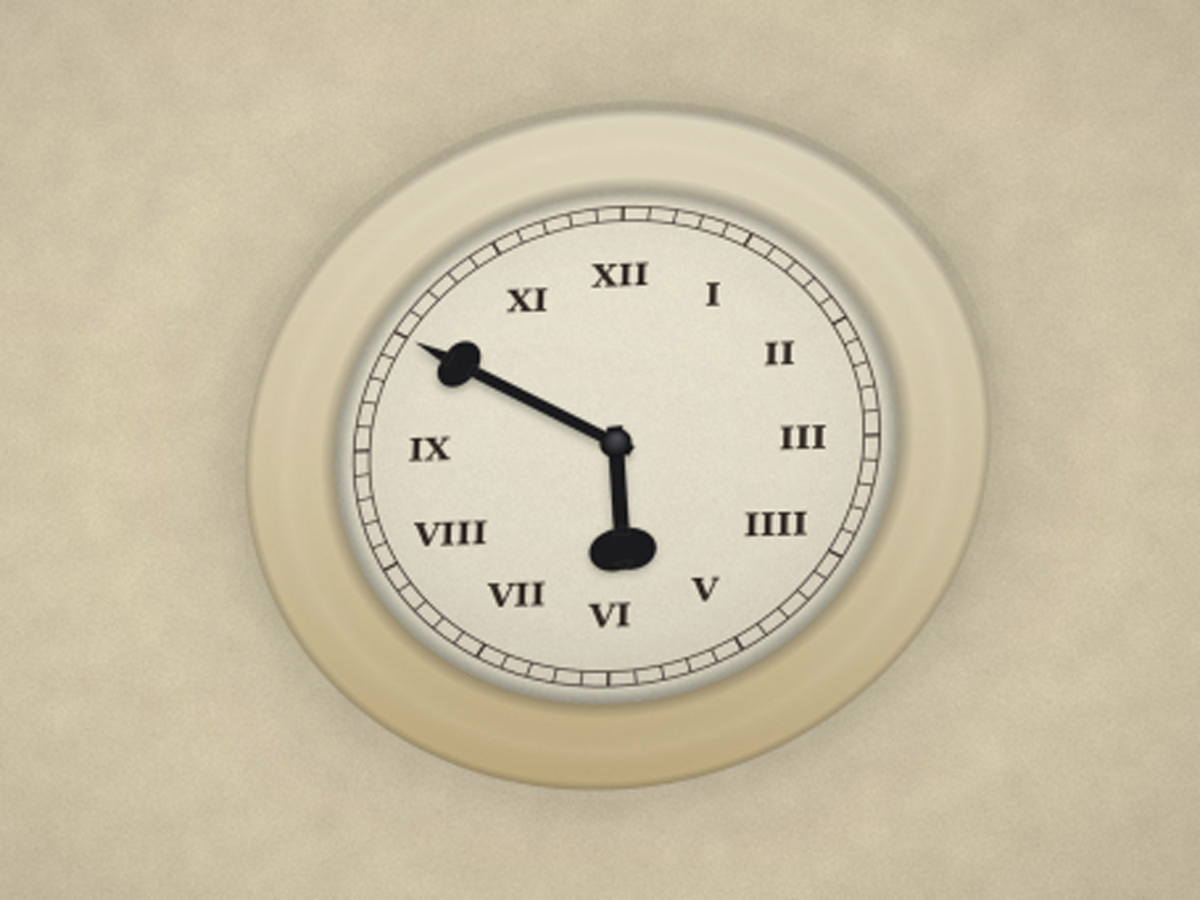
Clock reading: **5:50**
